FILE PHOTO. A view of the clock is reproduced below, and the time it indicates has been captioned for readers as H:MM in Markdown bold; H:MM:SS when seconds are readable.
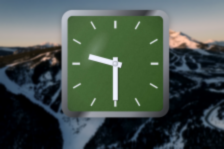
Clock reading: **9:30**
